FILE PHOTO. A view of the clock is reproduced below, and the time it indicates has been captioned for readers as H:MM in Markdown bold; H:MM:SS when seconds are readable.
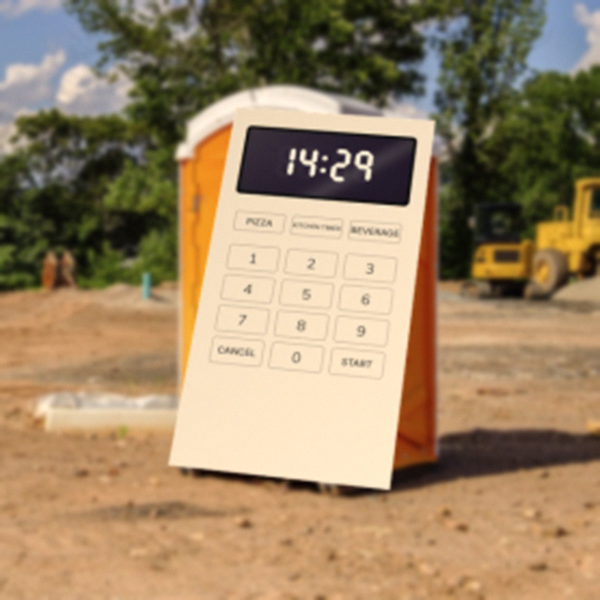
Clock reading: **14:29**
